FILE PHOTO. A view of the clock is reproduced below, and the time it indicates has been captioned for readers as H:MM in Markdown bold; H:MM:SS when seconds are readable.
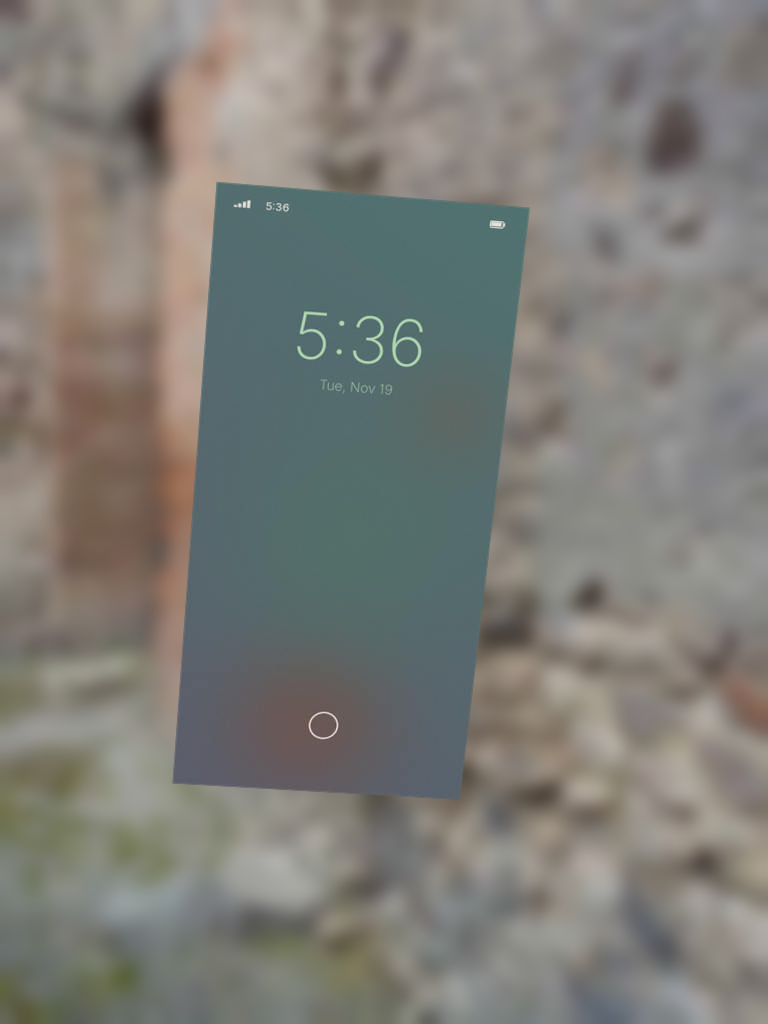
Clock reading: **5:36**
